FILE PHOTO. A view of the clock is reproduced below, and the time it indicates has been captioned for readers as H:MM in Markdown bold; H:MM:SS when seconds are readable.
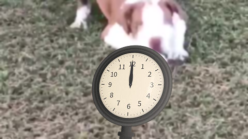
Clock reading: **12:00**
